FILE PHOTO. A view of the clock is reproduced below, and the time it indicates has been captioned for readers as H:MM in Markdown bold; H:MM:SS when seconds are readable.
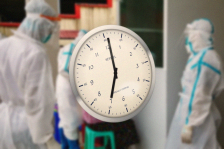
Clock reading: **7:01**
